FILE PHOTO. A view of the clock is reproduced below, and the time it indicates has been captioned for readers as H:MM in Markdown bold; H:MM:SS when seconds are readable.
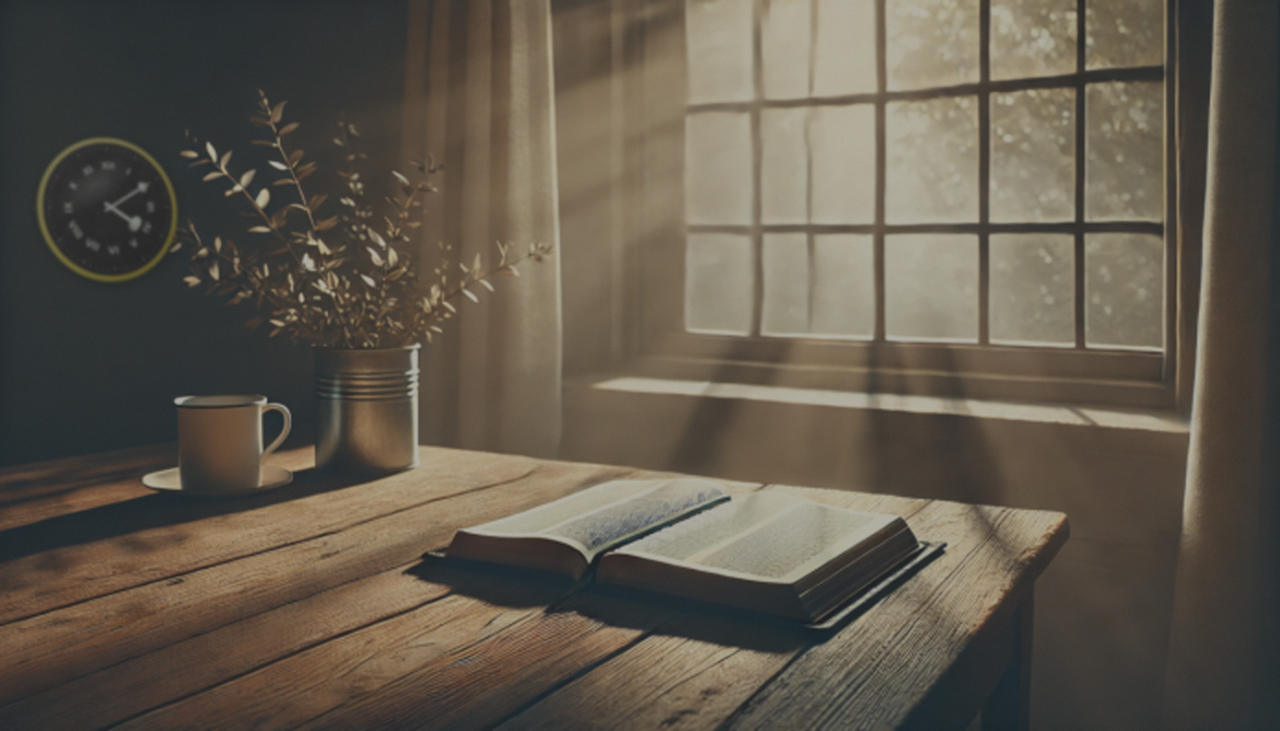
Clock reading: **4:10**
